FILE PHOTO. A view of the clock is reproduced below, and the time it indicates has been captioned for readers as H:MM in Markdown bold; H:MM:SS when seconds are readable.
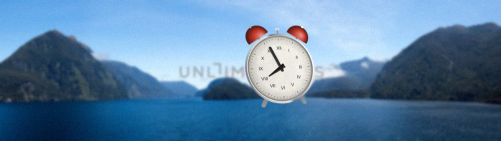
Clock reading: **7:56**
